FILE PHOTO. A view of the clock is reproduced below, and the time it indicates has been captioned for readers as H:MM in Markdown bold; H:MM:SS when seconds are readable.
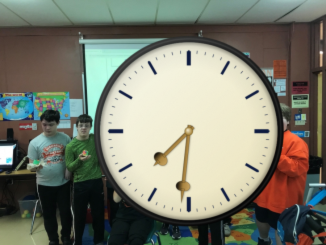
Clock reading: **7:31**
